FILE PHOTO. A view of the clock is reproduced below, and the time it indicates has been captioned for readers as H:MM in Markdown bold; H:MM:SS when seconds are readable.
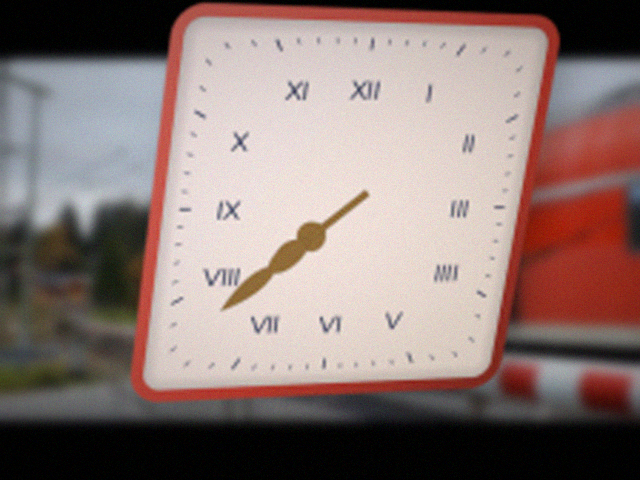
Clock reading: **7:38**
